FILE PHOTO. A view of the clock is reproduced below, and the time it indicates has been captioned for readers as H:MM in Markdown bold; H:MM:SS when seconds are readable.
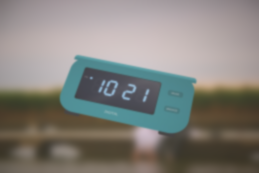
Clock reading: **10:21**
